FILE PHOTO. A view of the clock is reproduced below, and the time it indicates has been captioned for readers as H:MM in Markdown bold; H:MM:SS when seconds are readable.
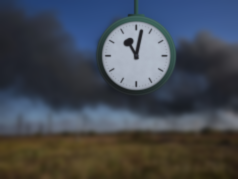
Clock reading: **11:02**
